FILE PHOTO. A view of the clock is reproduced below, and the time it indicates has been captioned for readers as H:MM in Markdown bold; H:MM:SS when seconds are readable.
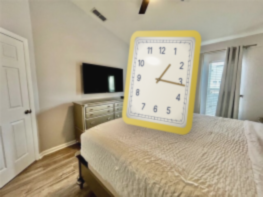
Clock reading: **1:16**
